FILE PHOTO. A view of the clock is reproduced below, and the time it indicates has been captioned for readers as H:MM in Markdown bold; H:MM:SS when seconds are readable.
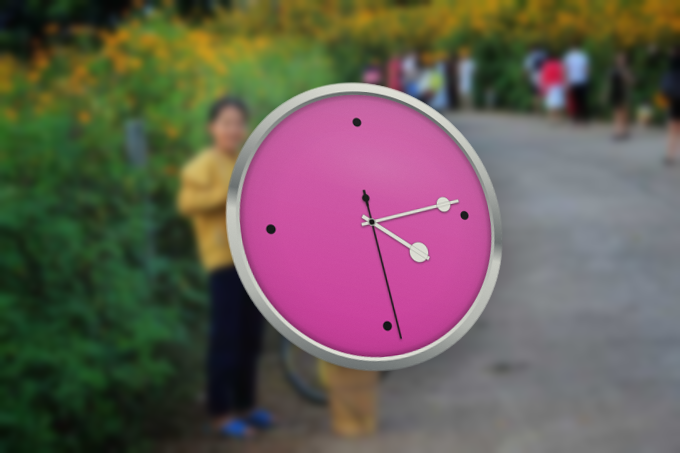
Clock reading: **4:13:29**
